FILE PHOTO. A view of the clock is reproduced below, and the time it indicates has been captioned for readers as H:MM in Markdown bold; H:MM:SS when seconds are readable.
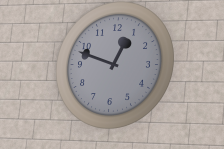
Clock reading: **12:48**
